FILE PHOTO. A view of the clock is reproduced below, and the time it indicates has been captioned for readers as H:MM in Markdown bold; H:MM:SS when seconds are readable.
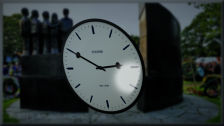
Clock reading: **2:50**
